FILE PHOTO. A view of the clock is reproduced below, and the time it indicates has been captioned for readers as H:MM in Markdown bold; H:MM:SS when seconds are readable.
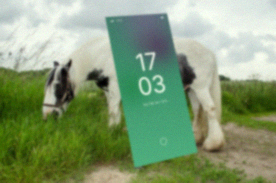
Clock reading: **17:03**
